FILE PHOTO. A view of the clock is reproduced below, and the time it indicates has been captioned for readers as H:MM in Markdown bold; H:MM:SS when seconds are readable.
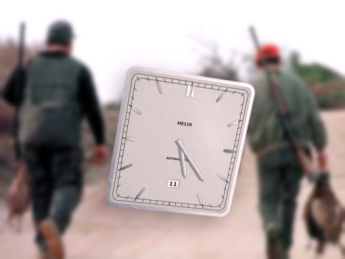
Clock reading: **5:23**
